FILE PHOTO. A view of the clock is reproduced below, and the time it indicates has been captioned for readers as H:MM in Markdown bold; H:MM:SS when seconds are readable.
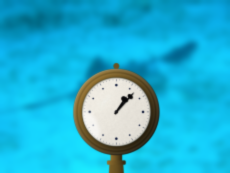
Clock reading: **1:07**
